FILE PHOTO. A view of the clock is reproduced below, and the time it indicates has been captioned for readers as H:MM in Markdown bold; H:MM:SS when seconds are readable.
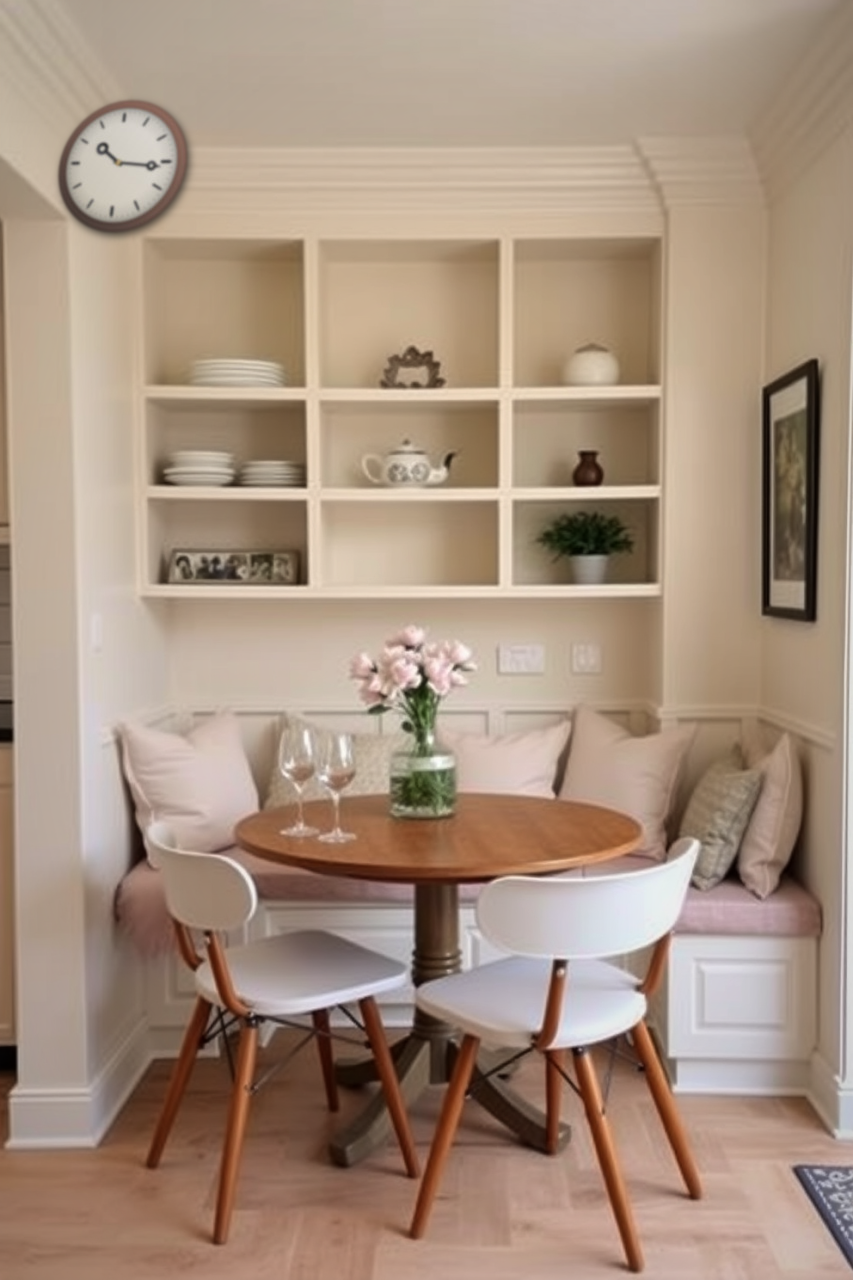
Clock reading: **10:16**
